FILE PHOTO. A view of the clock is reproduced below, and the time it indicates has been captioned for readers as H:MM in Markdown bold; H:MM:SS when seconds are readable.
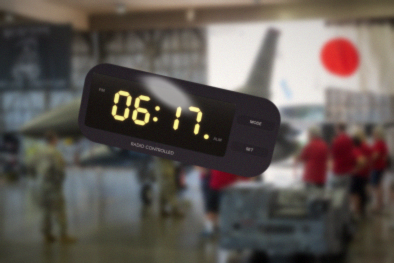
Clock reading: **6:17**
